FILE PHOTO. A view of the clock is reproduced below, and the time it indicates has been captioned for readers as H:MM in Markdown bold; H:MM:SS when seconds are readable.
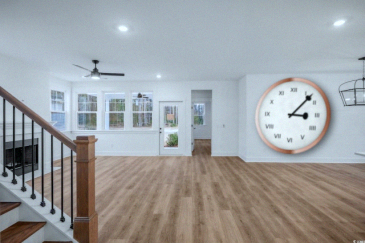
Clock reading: **3:07**
